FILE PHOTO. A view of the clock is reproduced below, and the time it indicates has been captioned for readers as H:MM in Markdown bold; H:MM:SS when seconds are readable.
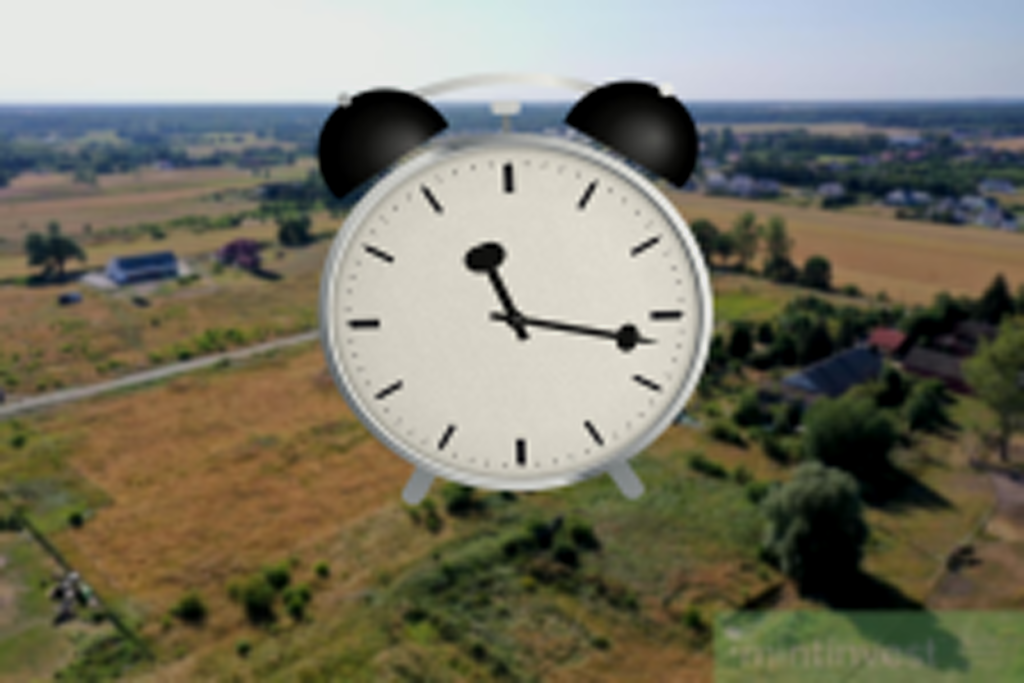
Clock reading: **11:17**
